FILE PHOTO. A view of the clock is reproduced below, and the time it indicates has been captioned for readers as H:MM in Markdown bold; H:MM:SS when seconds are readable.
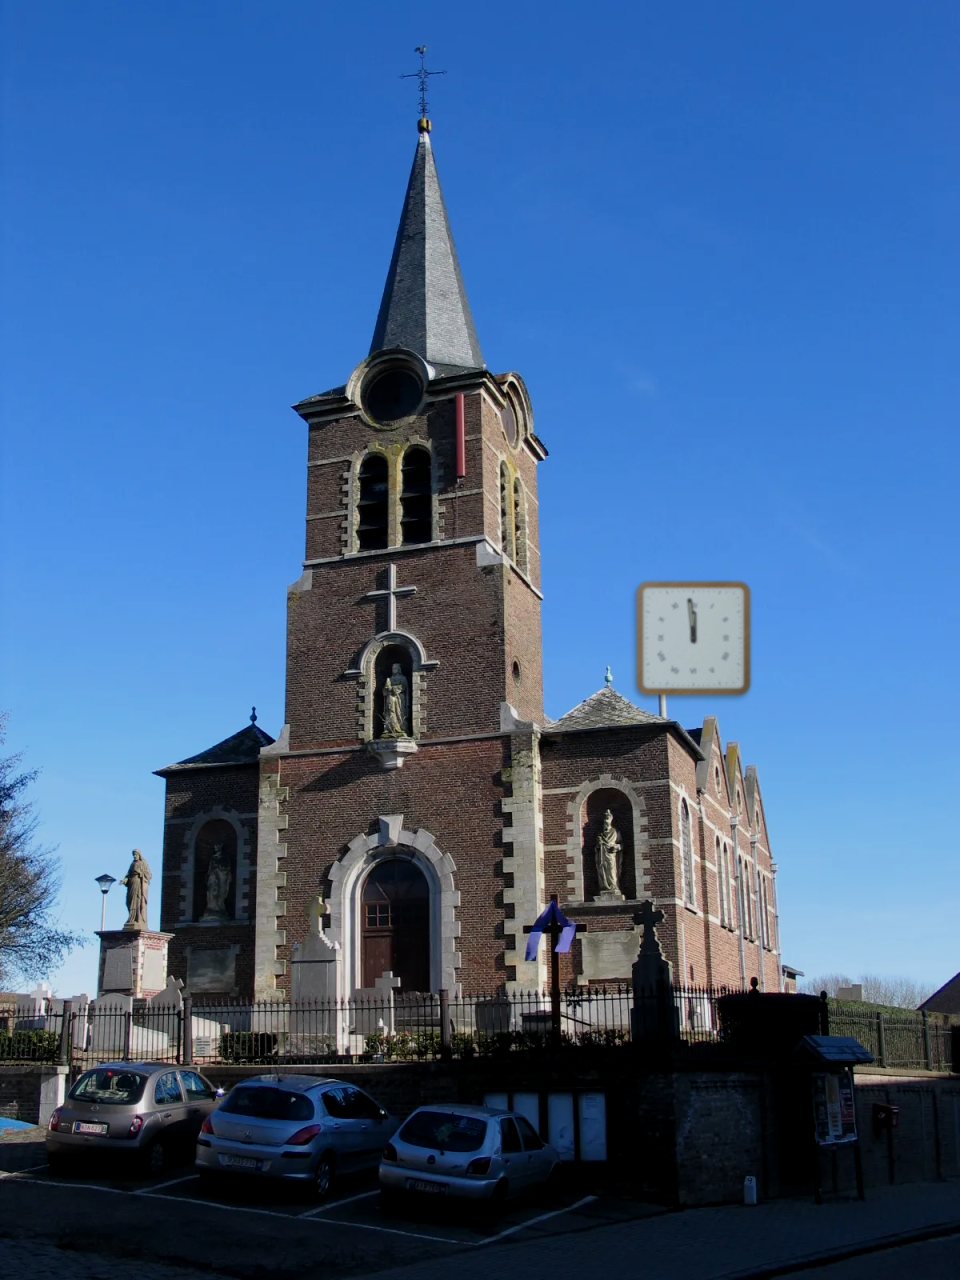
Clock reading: **11:59**
